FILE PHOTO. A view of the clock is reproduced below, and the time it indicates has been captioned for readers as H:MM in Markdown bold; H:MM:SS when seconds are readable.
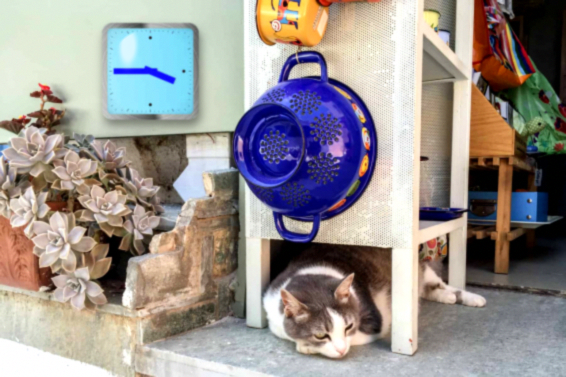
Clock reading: **3:45**
